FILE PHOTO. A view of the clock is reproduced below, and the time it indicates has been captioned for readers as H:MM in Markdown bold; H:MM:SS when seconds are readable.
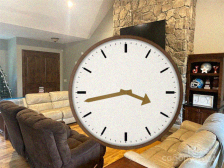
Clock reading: **3:43**
